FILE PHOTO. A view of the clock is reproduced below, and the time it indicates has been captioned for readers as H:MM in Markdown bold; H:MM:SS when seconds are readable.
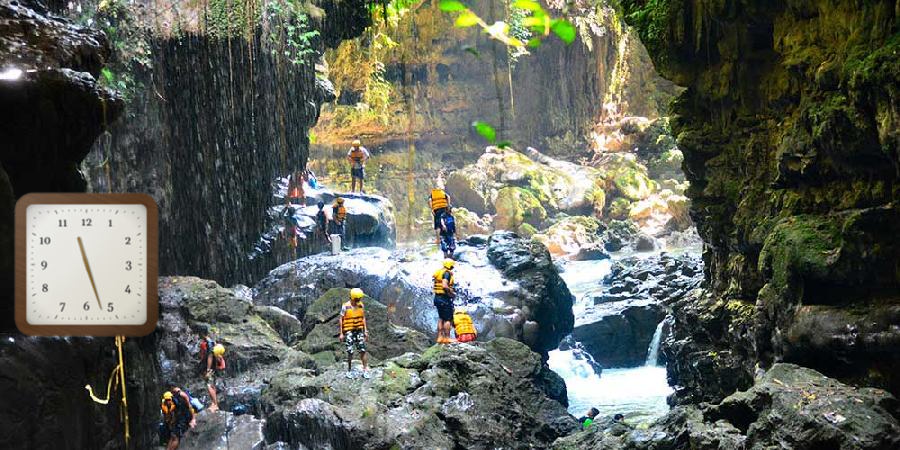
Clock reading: **11:27**
